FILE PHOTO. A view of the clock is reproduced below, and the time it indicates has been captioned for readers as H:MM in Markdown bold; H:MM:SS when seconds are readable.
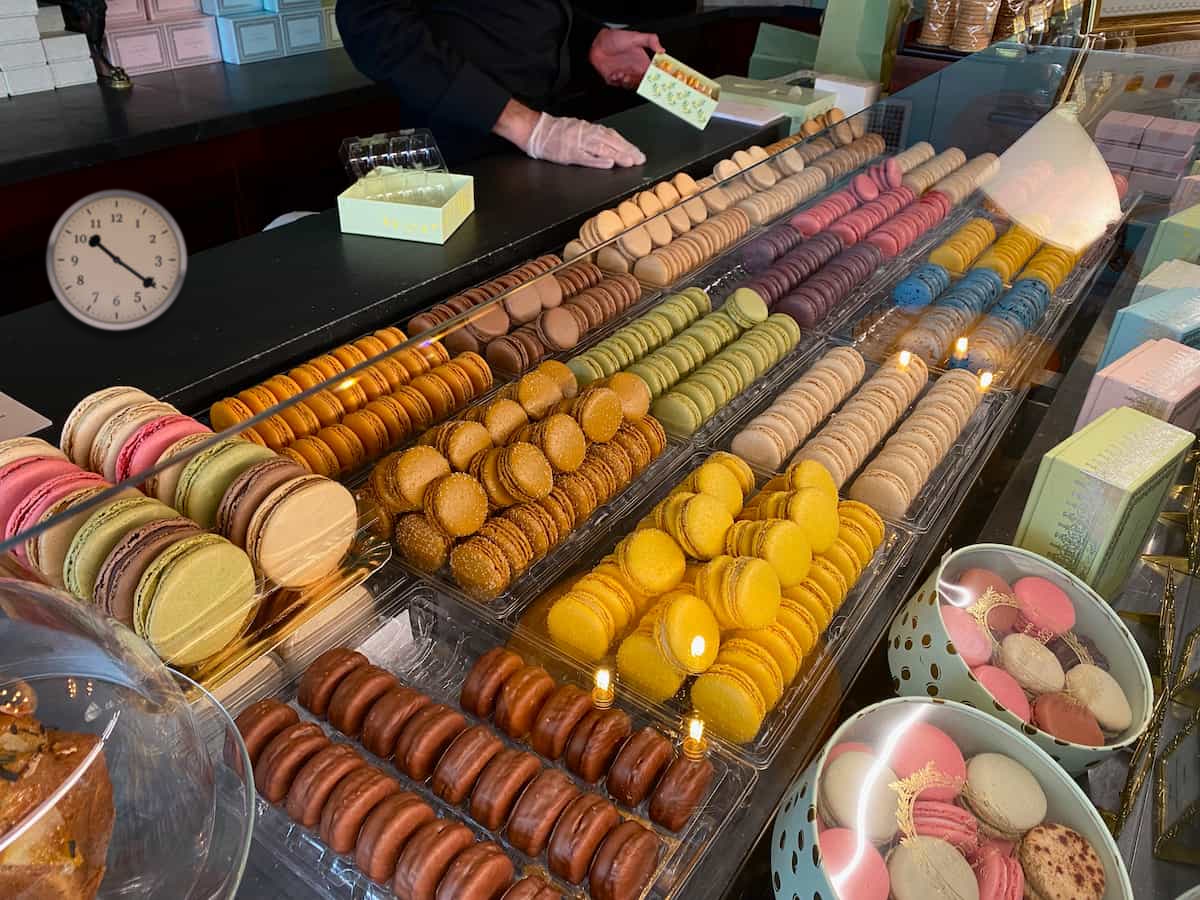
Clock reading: **10:21**
